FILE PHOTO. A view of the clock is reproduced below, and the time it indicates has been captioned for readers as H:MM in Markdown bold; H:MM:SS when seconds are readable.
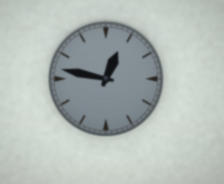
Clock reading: **12:47**
